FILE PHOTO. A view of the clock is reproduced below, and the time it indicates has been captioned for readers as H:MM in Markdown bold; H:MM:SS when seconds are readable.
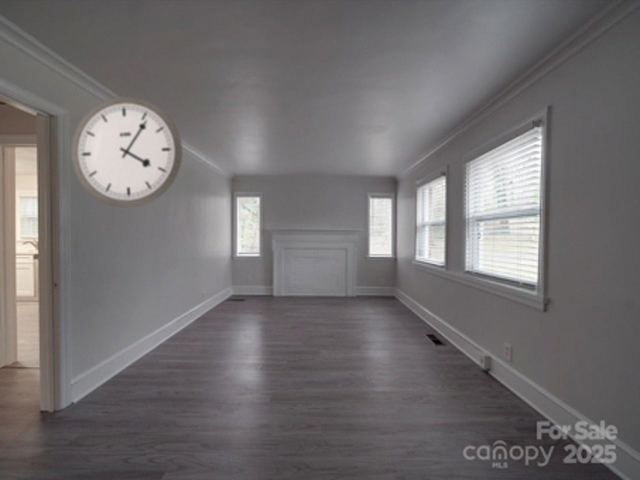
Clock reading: **4:06**
